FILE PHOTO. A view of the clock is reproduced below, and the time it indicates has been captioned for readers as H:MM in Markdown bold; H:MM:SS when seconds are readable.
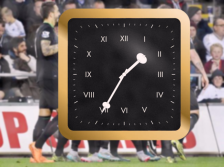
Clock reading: **1:35**
